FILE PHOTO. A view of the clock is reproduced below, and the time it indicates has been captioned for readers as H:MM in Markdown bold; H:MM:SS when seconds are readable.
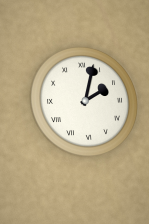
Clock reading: **2:03**
